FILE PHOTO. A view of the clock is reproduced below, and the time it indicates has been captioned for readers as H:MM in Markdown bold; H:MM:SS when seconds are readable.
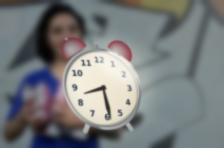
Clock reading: **8:29**
